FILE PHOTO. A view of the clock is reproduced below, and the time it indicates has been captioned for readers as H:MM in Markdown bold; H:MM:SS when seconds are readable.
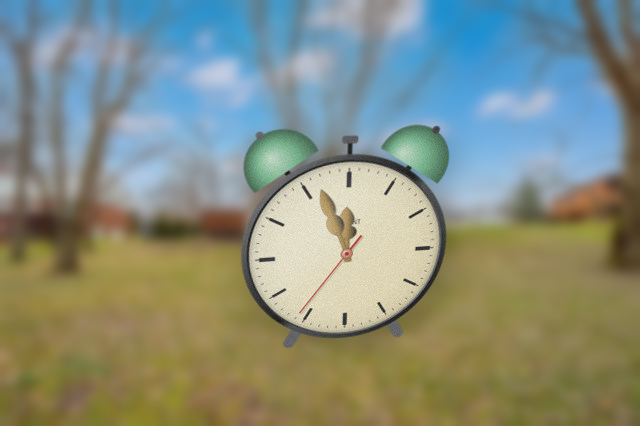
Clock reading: **11:56:36**
